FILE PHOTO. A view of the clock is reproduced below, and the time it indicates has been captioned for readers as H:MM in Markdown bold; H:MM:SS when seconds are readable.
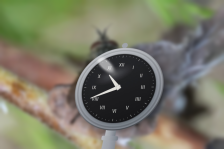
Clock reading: **10:41**
